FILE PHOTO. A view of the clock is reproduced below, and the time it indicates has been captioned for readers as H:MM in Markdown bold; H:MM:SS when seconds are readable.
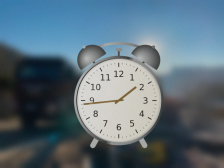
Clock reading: **1:44**
